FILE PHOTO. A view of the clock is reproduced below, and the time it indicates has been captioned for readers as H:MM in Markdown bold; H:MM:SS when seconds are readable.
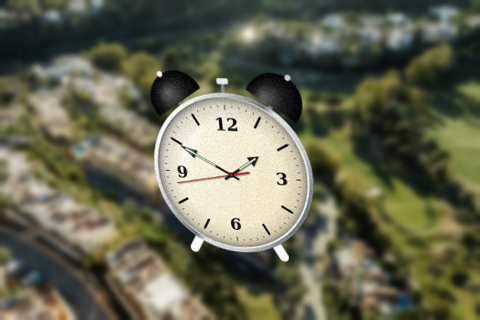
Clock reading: **1:49:43**
